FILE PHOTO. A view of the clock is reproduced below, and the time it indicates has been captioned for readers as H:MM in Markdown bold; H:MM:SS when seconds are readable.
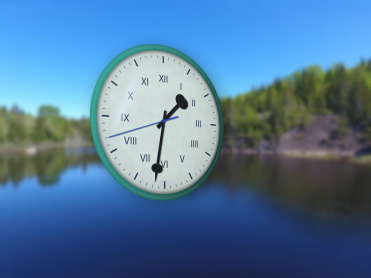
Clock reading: **1:31:42**
